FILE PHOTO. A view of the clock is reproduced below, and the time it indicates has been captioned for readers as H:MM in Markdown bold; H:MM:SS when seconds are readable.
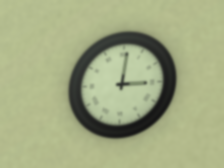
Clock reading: **3:01**
